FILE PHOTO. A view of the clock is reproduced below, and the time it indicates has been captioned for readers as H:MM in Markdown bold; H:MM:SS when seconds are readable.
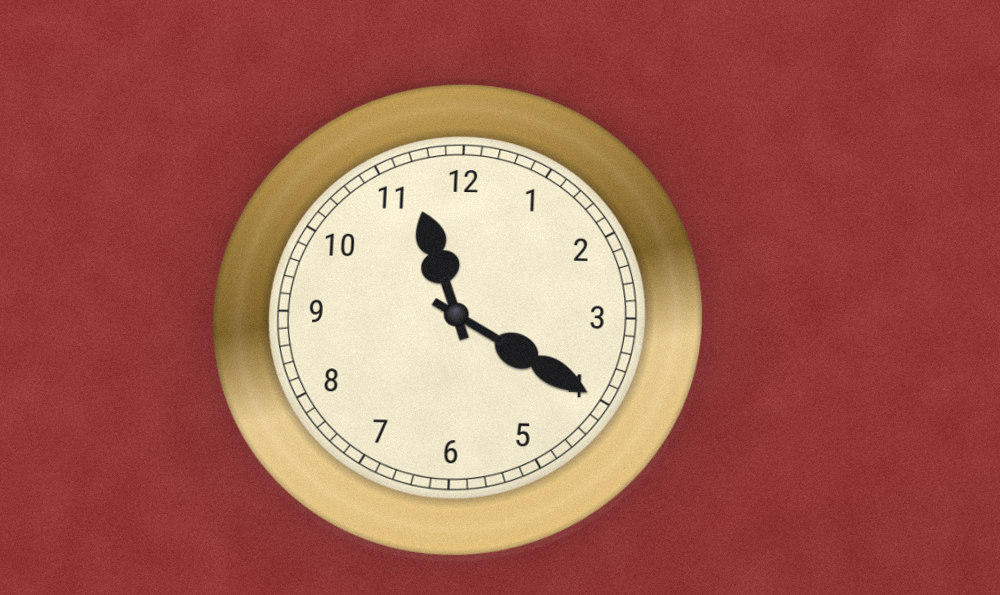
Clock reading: **11:20**
